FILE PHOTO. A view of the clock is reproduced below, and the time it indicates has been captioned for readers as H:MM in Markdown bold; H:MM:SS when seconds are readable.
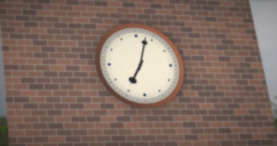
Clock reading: **7:03**
